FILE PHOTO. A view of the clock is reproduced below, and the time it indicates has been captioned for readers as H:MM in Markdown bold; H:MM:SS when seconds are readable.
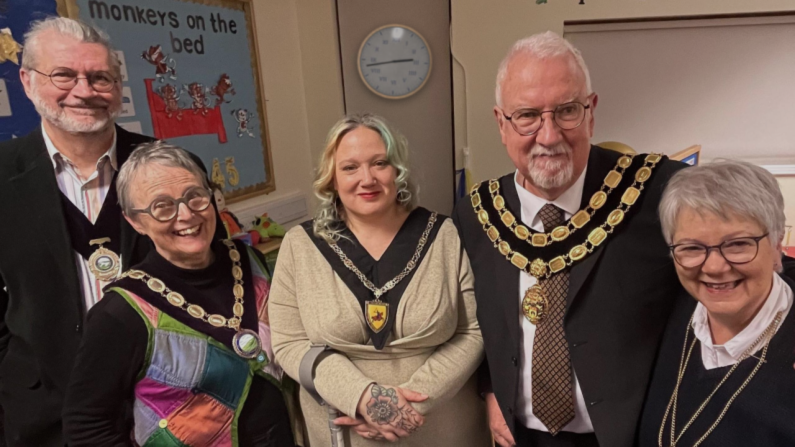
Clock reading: **2:43**
